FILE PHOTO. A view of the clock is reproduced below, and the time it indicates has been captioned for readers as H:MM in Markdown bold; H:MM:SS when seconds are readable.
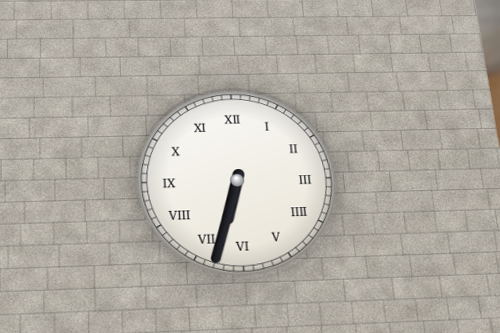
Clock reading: **6:33**
